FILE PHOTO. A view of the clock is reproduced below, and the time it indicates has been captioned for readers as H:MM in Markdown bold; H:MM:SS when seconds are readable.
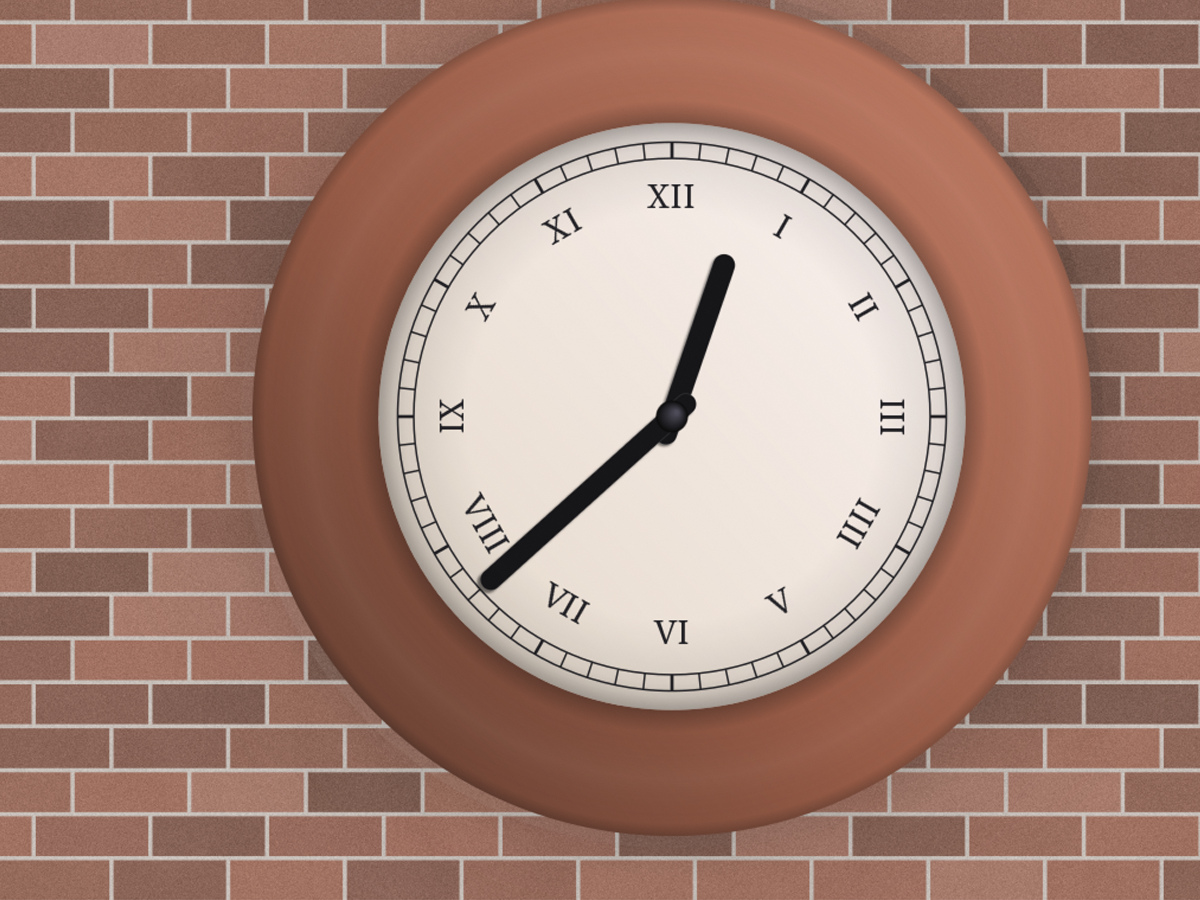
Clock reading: **12:38**
